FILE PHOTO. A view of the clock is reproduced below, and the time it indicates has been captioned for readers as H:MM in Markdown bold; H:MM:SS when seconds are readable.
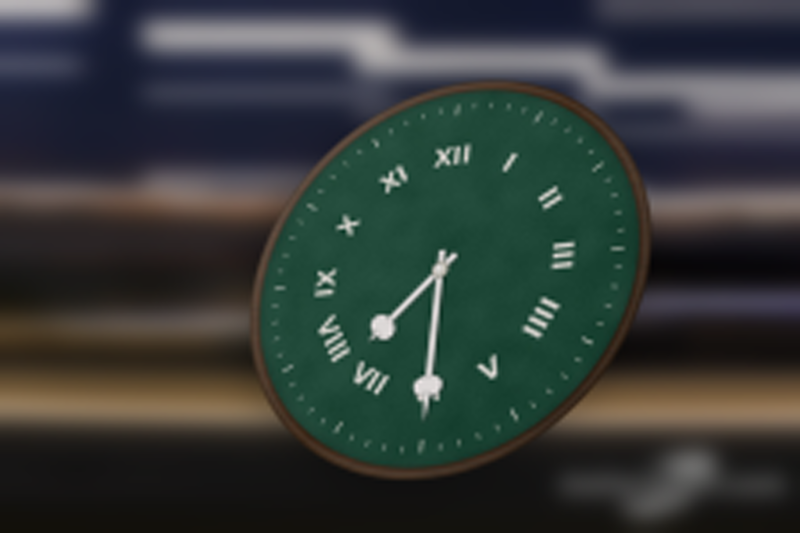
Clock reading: **7:30**
